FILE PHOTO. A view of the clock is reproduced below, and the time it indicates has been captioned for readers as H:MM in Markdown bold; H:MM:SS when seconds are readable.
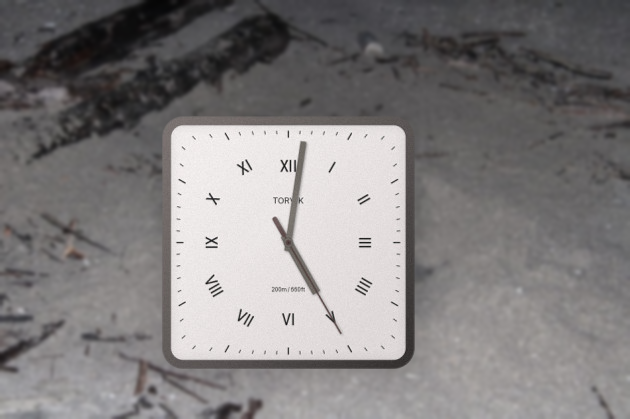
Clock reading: **5:01:25**
